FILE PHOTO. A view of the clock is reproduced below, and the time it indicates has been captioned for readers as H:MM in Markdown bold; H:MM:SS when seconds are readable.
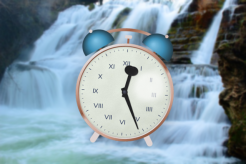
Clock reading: **12:26**
